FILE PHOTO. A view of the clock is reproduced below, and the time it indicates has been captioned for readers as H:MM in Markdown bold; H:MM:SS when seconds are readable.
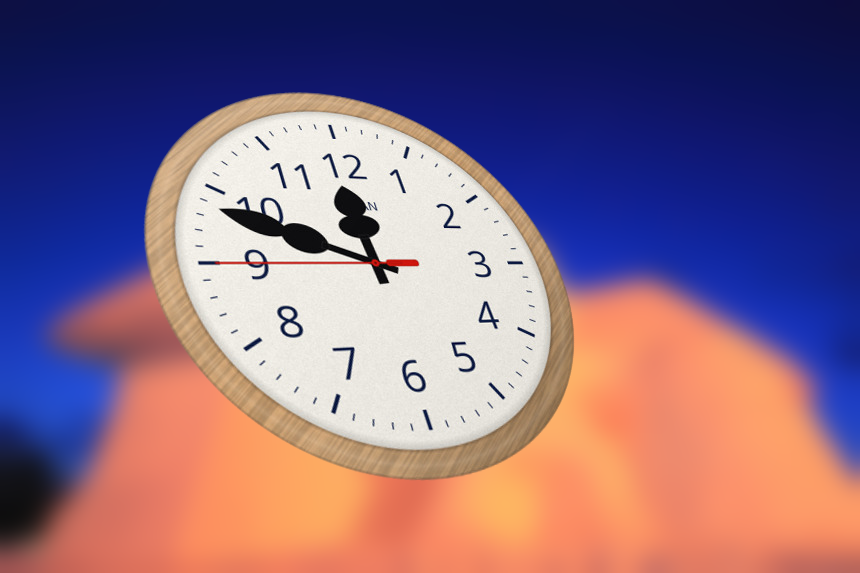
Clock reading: **11:48:45**
